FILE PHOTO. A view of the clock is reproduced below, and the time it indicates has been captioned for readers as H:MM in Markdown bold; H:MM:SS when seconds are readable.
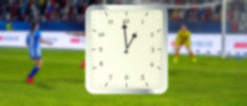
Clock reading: **12:59**
